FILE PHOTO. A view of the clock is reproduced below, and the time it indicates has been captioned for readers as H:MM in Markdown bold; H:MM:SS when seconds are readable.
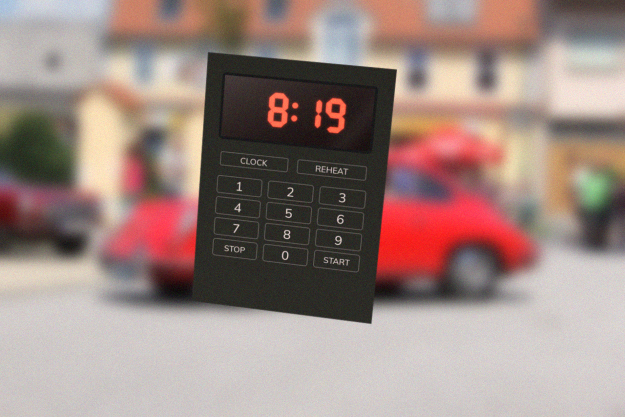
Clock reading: **8:19**
